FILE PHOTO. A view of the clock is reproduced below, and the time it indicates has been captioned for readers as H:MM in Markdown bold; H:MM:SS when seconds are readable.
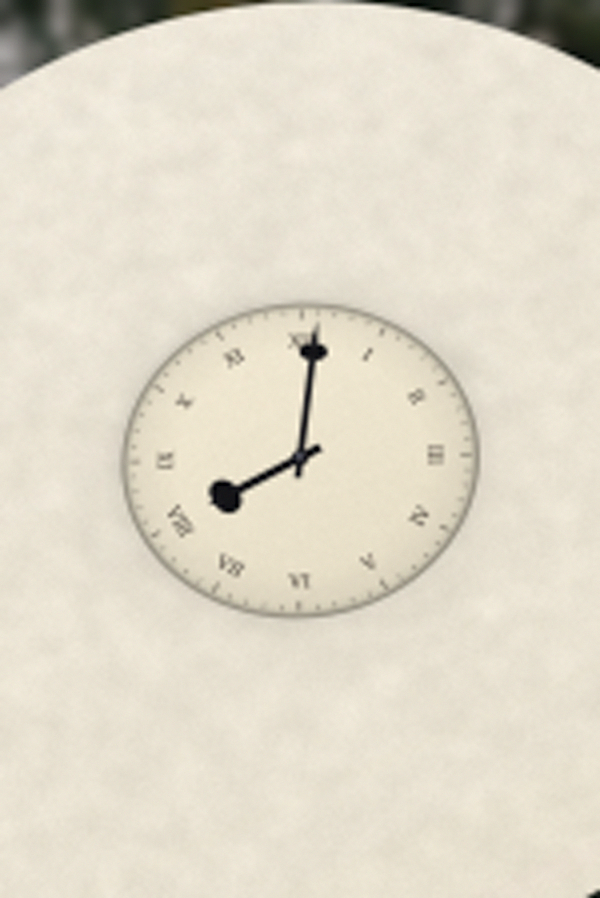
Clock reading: **8:01**
